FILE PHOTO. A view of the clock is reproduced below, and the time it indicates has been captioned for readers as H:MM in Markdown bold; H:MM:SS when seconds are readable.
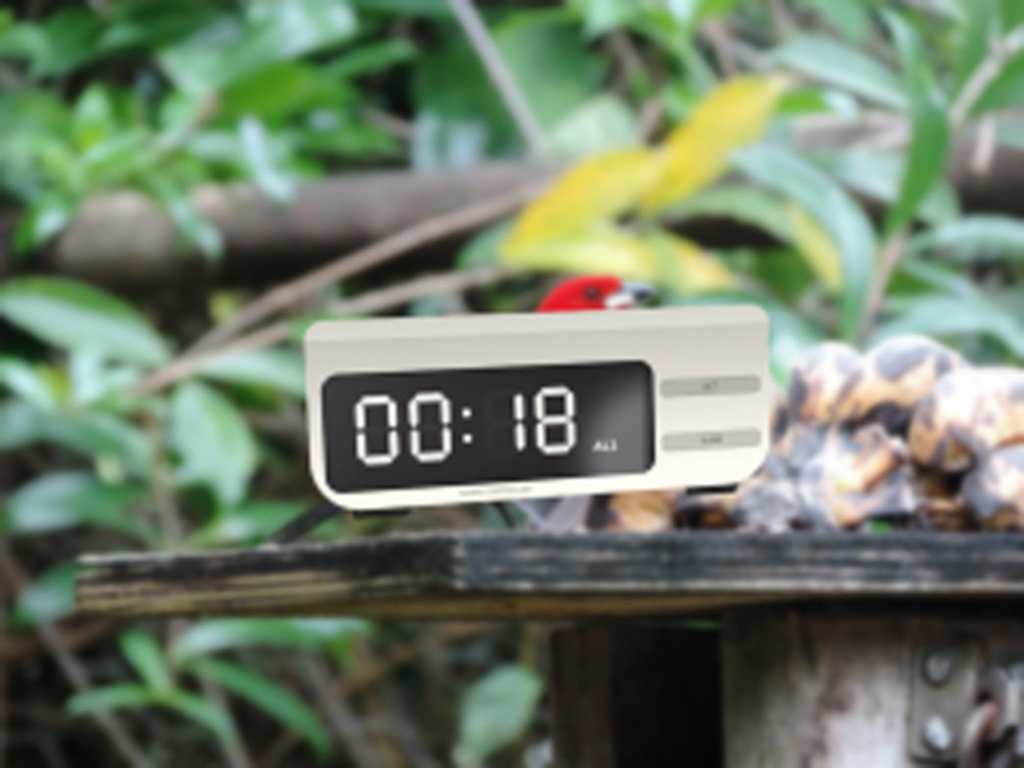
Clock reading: **0:18**
